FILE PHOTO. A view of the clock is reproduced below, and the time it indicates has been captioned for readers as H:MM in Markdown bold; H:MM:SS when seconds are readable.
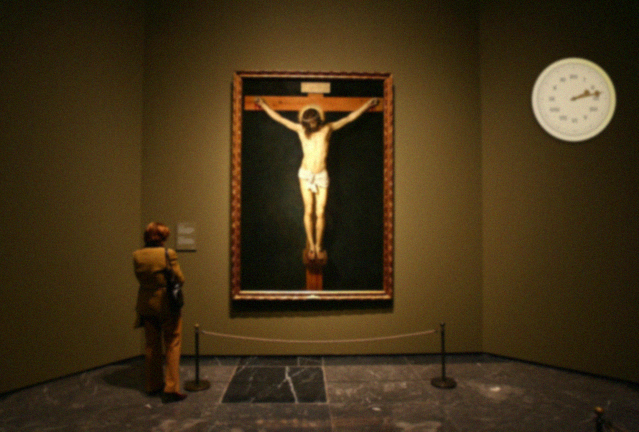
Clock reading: **2:13**
